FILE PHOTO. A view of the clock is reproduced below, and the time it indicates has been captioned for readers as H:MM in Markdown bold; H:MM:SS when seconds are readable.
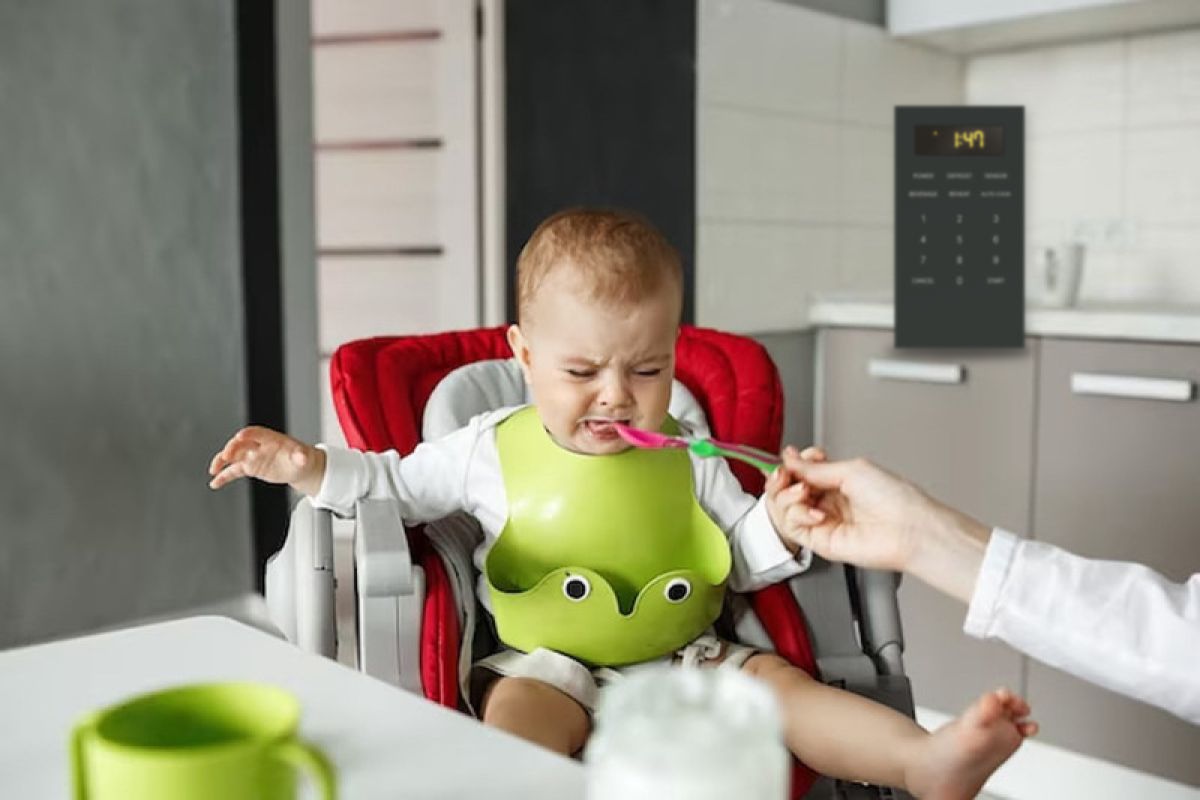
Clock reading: **1:47**
